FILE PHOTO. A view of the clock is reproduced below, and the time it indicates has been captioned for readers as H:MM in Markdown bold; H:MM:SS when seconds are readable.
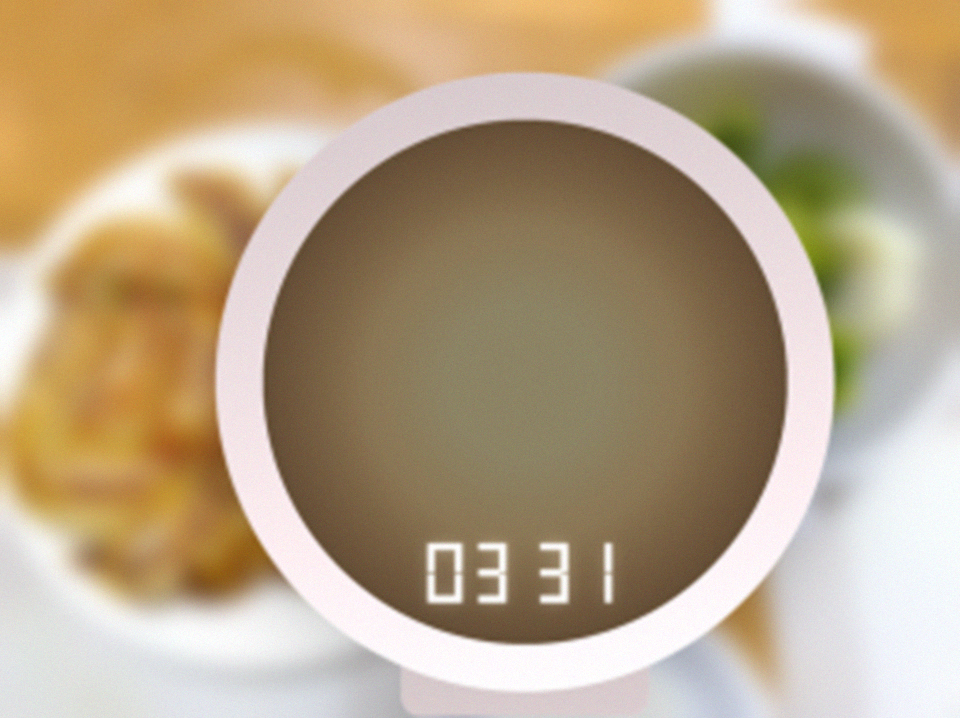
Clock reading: **3:31**
